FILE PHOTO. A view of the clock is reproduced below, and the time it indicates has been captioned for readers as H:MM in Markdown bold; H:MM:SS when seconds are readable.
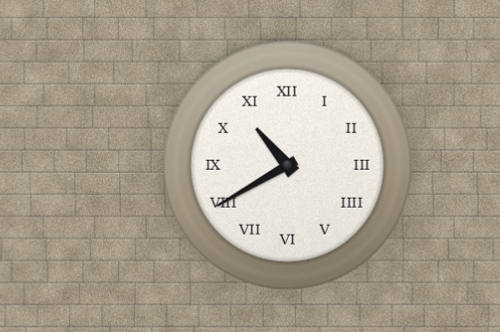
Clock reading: **10:40**
